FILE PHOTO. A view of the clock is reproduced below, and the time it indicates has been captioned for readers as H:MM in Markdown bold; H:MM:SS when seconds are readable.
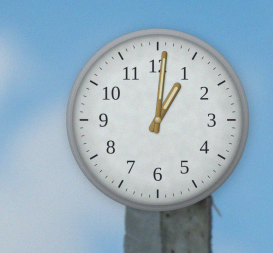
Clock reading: **1:01**
